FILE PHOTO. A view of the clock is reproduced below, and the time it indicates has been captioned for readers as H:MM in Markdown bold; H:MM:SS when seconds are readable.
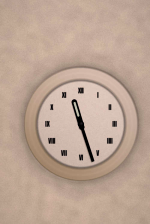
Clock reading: **11:27**
